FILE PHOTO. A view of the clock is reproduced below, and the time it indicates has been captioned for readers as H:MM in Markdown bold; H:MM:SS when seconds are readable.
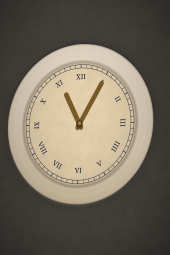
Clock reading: **11:05**
